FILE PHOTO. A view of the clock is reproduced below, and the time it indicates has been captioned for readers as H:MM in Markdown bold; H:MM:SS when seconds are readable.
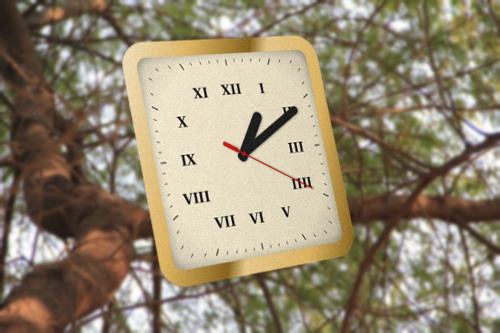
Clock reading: **1:10:20**
